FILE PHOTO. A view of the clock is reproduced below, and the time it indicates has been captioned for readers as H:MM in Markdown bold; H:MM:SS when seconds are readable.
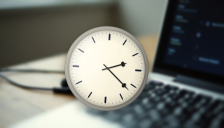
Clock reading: **2:22**
